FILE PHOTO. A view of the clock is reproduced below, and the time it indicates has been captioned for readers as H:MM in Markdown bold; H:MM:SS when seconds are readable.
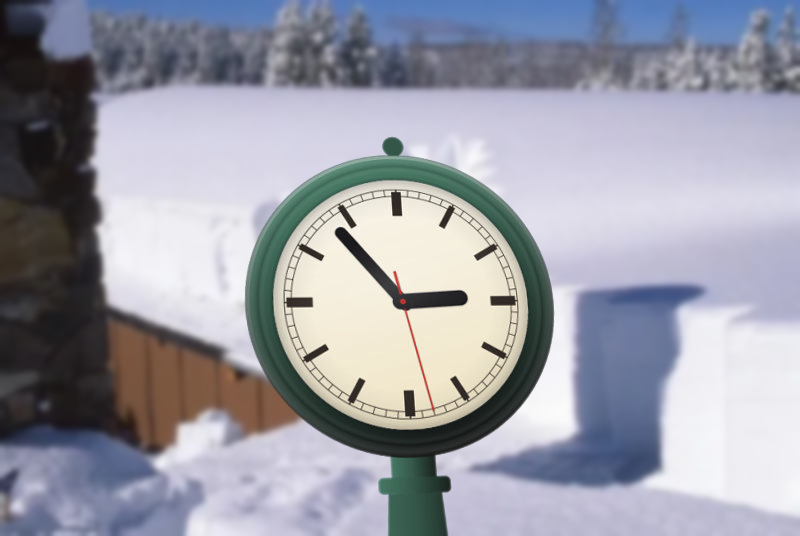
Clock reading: **2:53:28**
